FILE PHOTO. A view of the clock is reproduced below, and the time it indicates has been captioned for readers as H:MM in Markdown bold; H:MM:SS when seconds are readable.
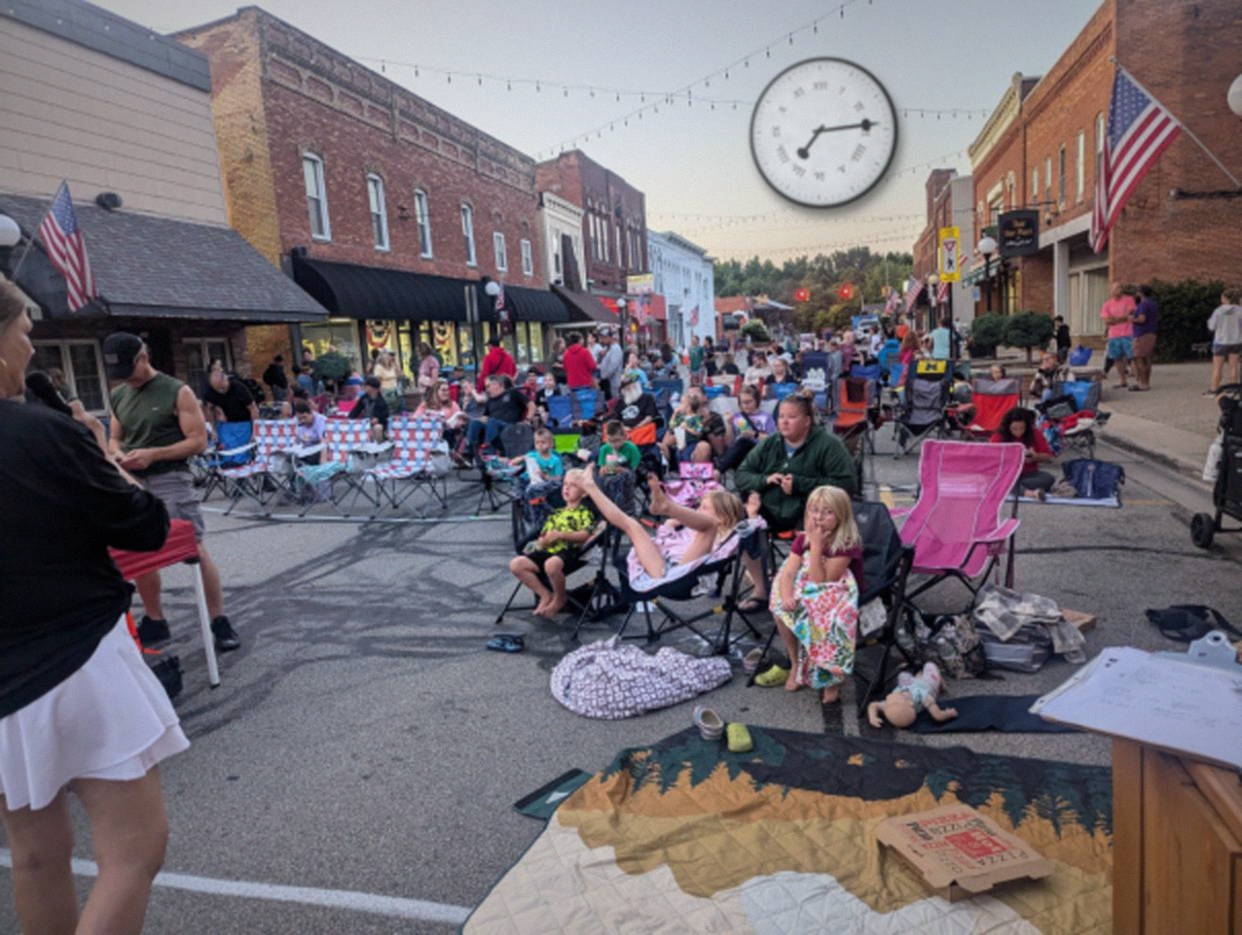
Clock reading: **7:14**
